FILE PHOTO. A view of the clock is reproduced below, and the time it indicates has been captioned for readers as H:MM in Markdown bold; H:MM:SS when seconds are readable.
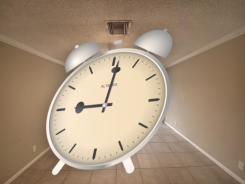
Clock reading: **9:01**
